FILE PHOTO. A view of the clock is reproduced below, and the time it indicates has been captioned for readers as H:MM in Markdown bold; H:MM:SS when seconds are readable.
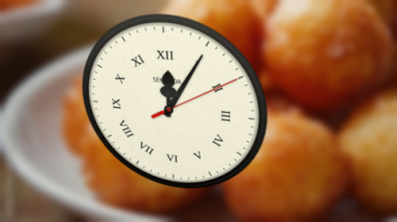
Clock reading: **12:05:10**
